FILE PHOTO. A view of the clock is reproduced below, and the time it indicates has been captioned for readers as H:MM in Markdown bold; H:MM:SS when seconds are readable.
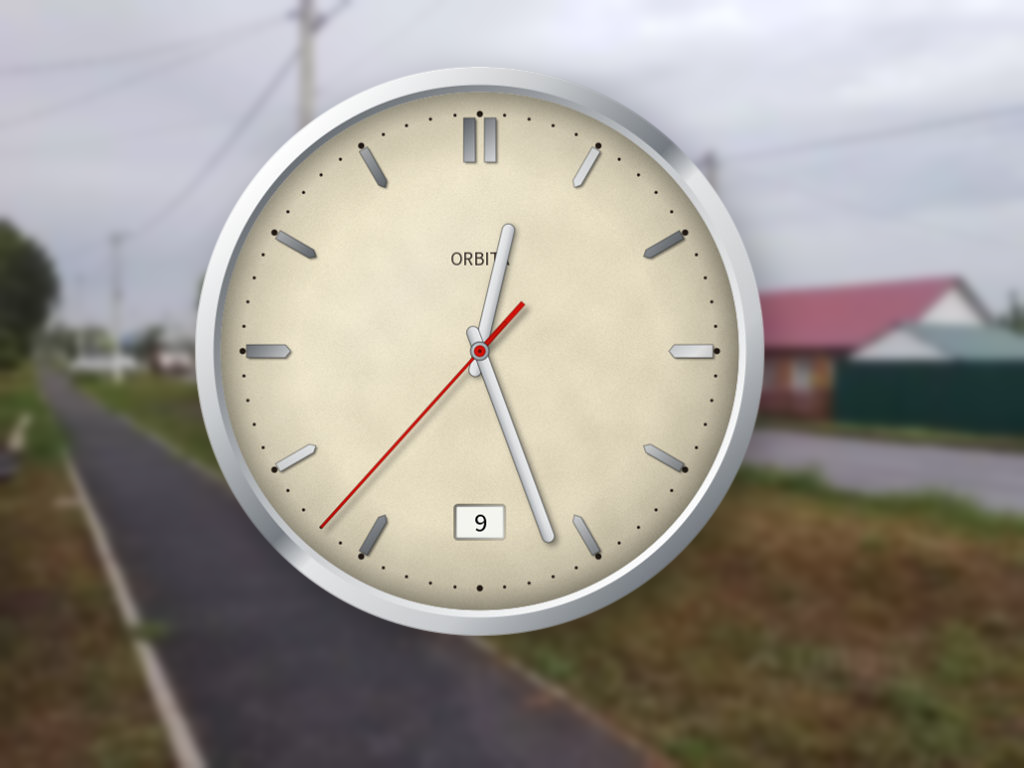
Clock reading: **12:26:37**
